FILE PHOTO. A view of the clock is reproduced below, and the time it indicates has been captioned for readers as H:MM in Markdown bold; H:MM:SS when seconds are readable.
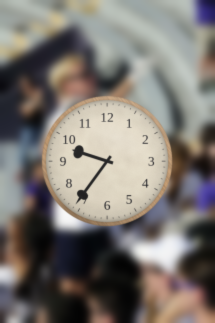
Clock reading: **9:36**
